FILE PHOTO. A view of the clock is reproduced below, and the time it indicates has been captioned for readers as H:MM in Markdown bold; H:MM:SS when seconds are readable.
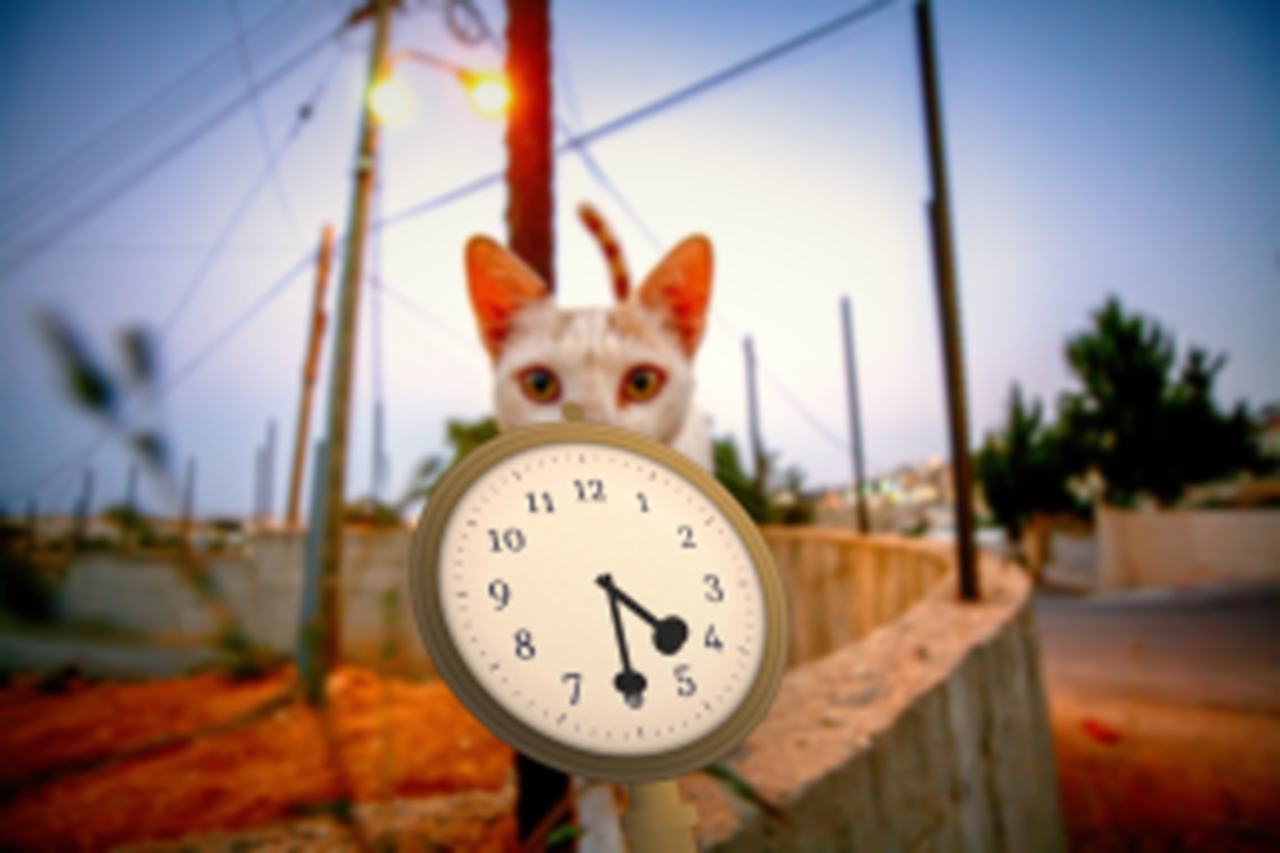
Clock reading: **4:30**
